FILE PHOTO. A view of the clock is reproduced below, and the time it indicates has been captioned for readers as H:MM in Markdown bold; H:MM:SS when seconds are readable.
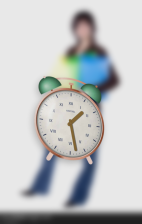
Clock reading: **1:28**
